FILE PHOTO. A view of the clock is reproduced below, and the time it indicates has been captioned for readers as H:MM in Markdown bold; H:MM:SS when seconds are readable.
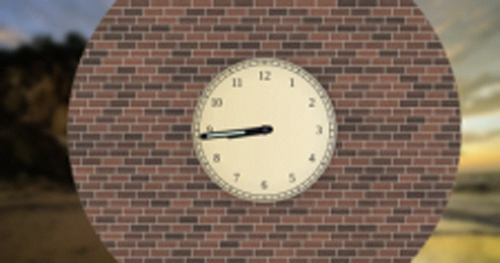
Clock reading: **8:44**
